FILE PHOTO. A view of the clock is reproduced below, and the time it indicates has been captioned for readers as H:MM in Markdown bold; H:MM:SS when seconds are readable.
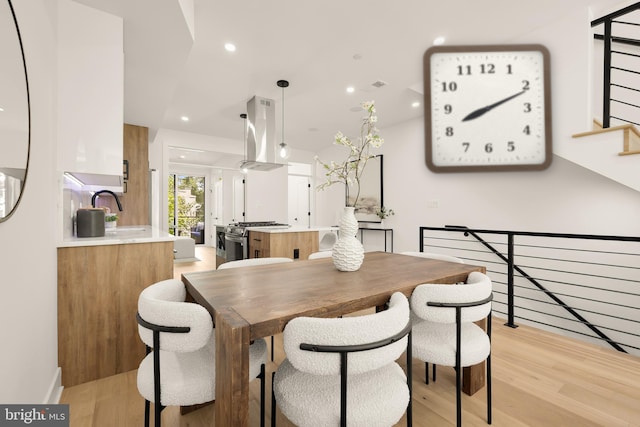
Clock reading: **8:11**
